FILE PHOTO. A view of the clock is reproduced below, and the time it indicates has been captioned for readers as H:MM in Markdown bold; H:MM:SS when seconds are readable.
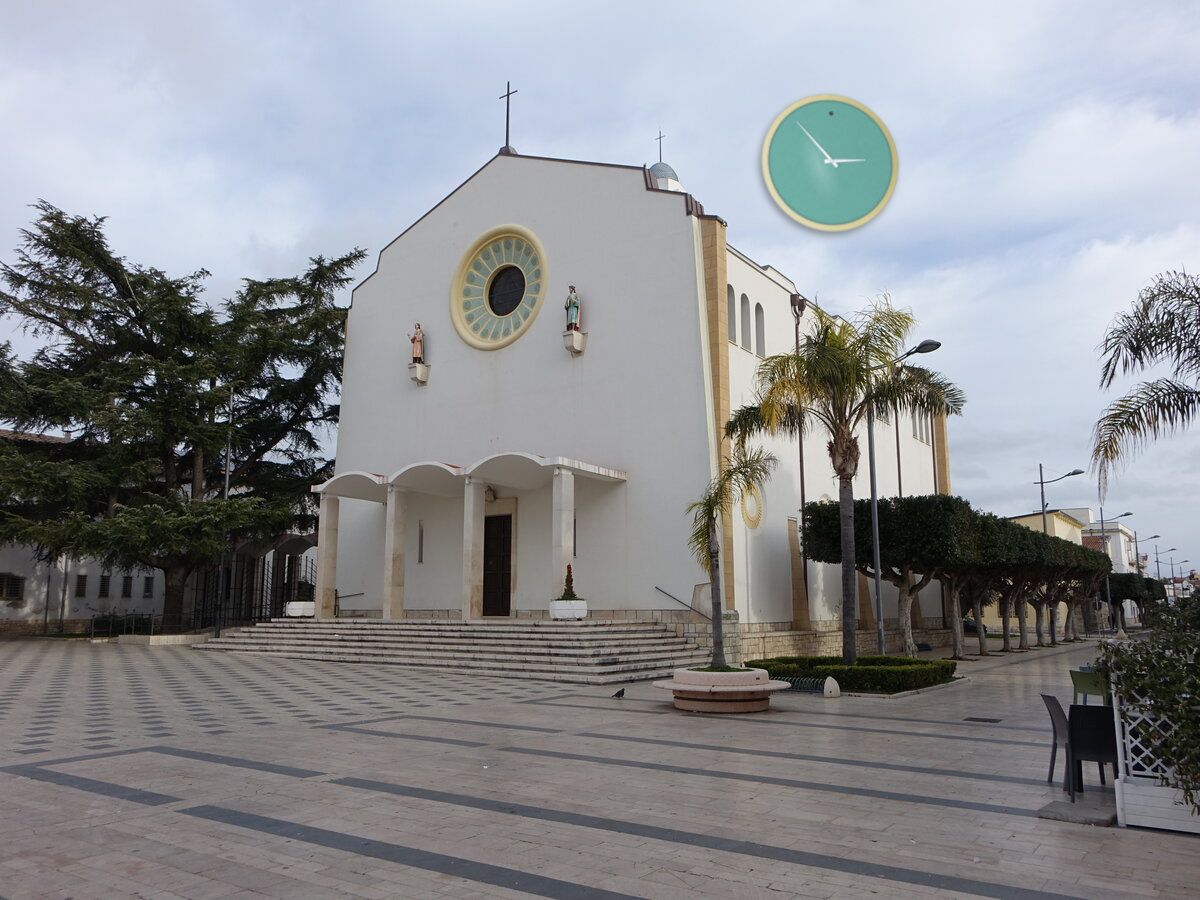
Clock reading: **2:53**
